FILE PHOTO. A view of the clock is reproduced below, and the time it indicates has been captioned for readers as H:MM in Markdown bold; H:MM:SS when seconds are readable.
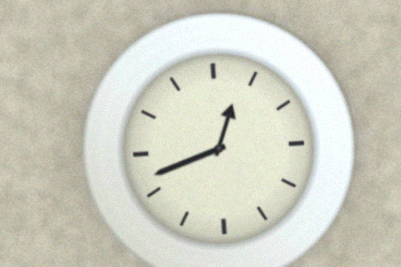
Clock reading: **12:42**
